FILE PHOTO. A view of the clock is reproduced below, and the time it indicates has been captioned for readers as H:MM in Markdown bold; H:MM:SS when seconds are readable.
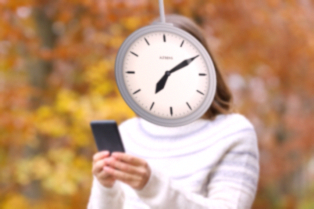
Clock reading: **7:10**
